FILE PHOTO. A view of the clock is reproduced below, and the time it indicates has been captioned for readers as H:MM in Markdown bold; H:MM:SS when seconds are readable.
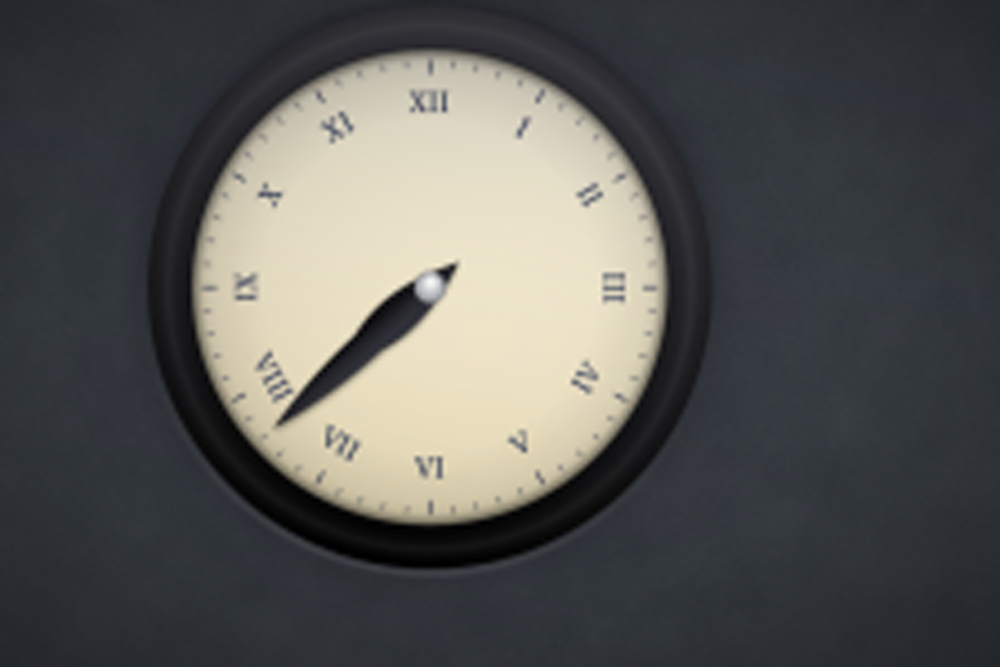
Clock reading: **7:38**
